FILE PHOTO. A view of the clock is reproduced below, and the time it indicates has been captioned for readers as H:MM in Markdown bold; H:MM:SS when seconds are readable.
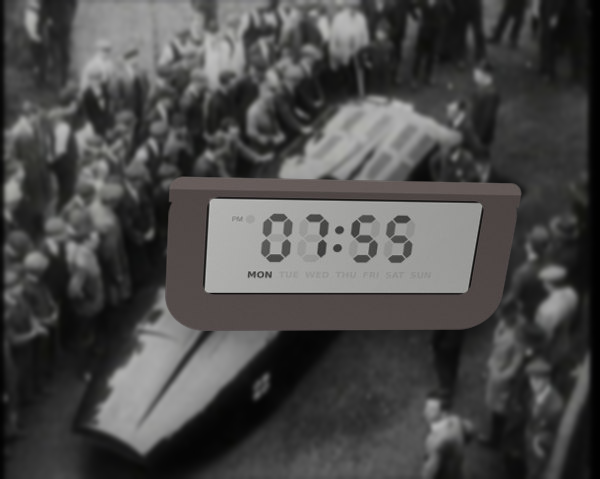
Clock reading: **7:55**
